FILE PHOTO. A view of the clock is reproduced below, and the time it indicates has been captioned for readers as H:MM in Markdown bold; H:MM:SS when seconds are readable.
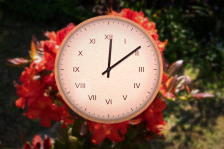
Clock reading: **12:09**
